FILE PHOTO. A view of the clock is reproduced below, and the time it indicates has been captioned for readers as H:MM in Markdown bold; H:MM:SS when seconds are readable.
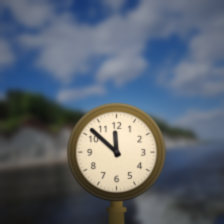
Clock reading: **11:52**
